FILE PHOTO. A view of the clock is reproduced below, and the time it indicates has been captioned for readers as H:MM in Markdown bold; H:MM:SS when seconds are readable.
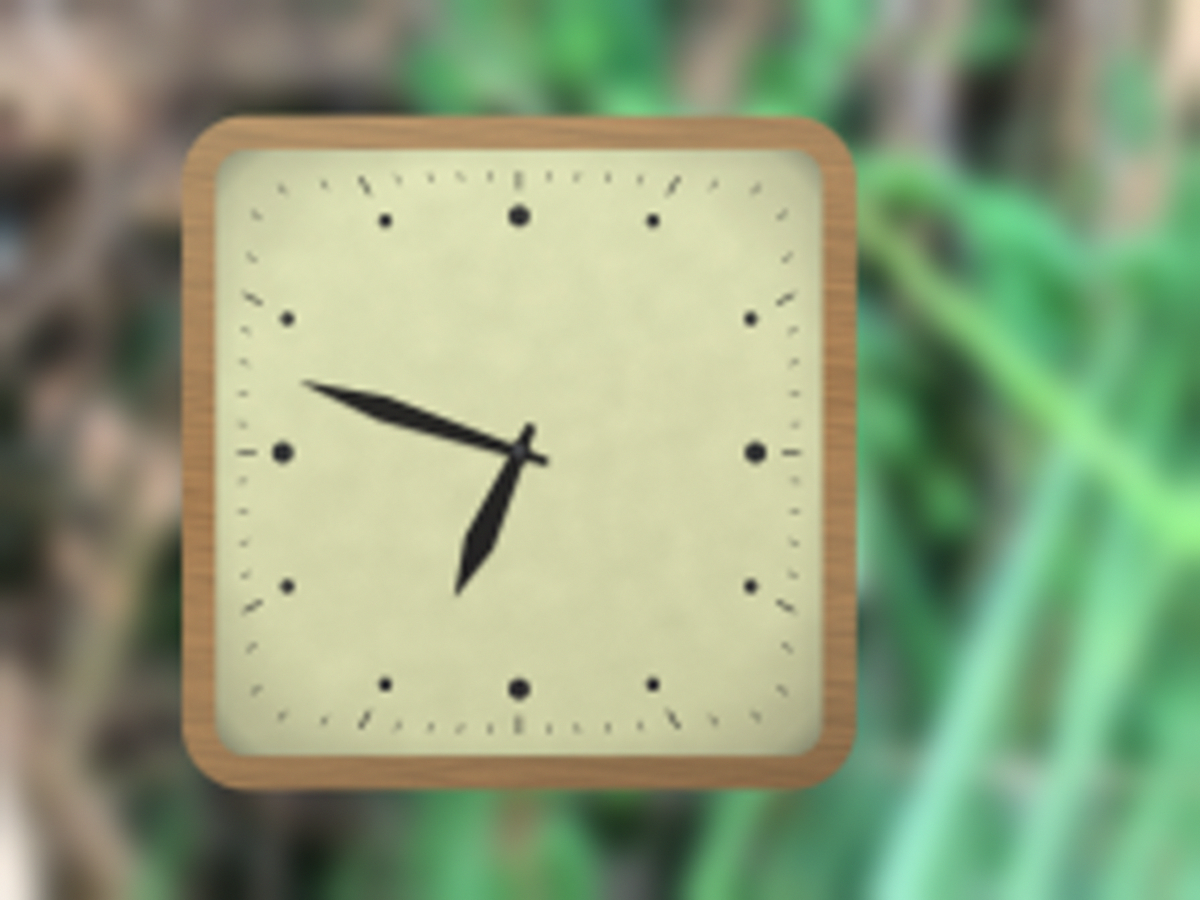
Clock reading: **6:48**
